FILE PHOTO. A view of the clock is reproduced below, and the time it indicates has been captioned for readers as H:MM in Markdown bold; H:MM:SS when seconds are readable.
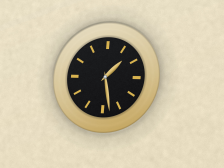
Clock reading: **1:28**
